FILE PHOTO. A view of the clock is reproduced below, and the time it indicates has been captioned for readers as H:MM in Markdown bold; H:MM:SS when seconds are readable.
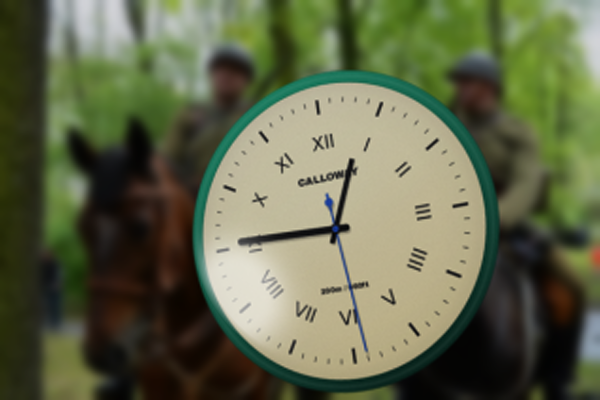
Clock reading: **12:45:29**
